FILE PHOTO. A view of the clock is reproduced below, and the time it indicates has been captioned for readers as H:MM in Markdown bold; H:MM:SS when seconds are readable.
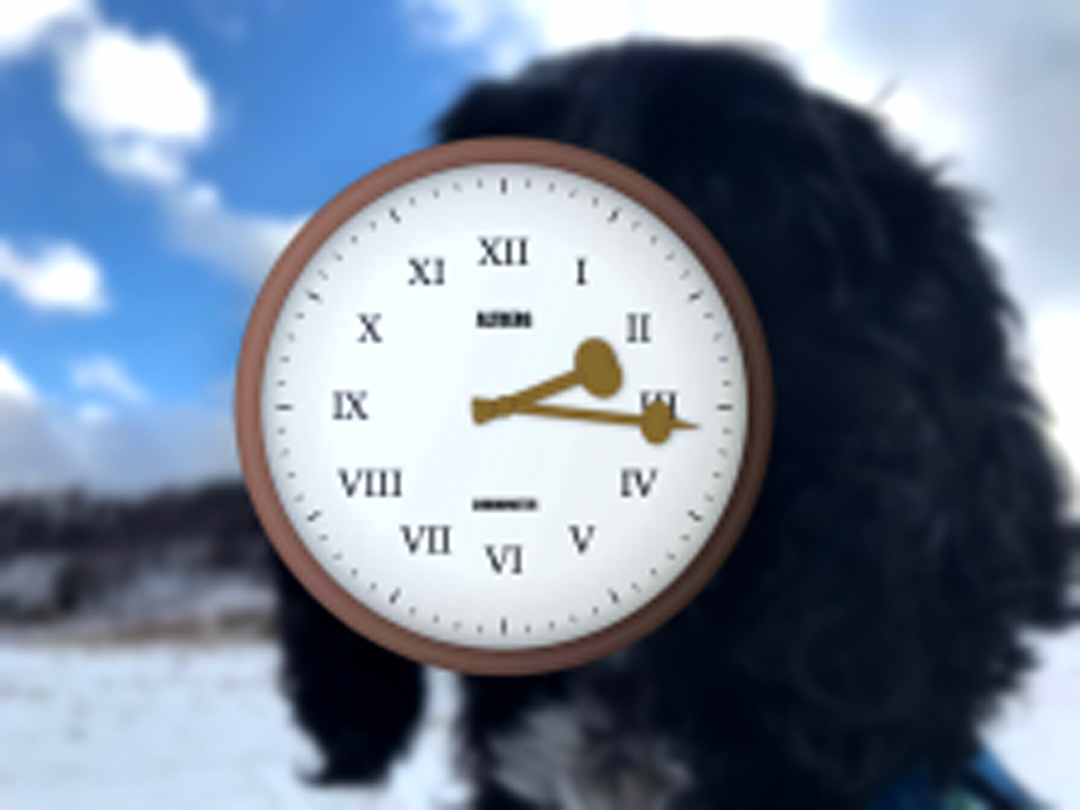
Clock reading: **2:16**
